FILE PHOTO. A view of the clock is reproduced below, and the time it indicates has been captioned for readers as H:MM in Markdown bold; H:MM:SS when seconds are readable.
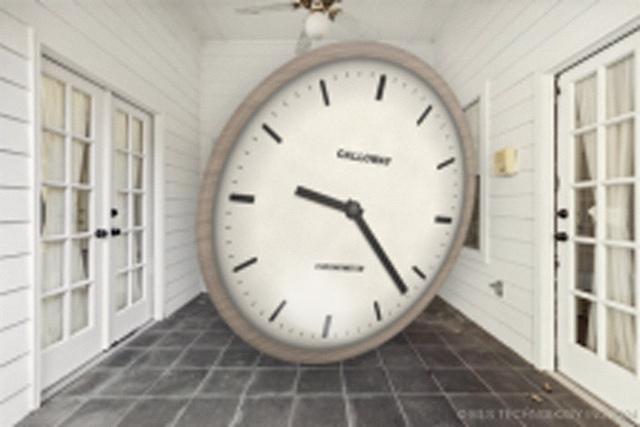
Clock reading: **9:22**
